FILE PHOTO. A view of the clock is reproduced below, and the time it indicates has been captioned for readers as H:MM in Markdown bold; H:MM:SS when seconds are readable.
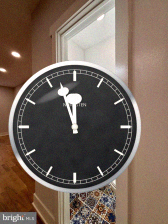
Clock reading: **11:57**
